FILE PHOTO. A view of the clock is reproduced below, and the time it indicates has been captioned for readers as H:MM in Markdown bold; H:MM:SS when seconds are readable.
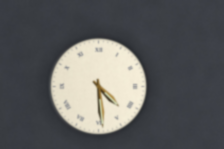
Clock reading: **4:29**
